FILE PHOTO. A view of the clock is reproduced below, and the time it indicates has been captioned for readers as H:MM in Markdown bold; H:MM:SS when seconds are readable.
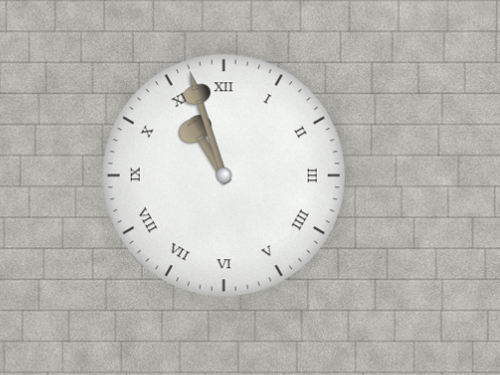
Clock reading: **10:57**
